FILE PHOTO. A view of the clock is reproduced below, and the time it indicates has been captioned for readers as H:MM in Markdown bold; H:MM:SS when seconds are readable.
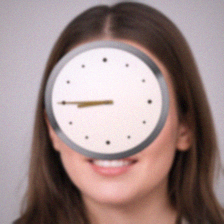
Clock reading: **8:45**
